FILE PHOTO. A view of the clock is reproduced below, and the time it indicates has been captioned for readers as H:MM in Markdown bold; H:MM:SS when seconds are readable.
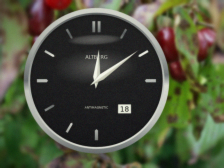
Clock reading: **12:09**
